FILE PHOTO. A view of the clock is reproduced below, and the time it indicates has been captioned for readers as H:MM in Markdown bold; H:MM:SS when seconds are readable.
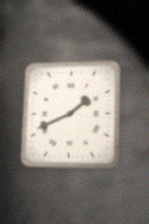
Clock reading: **1:41**
